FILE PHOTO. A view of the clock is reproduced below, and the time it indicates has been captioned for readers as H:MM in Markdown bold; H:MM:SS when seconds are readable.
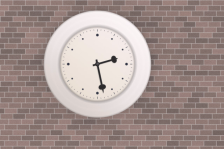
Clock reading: **2:28**
